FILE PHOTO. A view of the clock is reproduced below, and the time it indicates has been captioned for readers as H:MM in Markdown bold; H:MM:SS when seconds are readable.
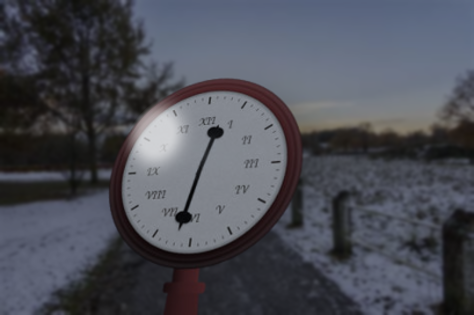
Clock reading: **12:32**
